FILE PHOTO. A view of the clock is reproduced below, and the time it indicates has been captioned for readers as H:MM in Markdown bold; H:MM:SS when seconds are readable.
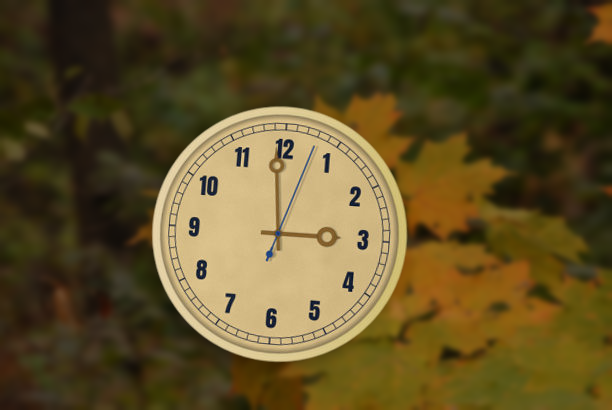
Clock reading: **2:59:03**
